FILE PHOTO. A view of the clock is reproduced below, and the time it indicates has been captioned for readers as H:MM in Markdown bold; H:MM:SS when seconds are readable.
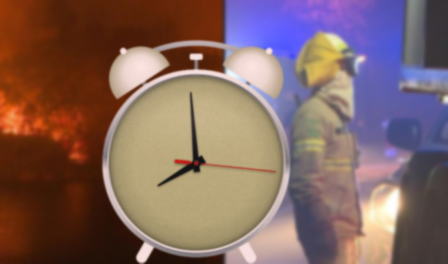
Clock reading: **7:59:16**
